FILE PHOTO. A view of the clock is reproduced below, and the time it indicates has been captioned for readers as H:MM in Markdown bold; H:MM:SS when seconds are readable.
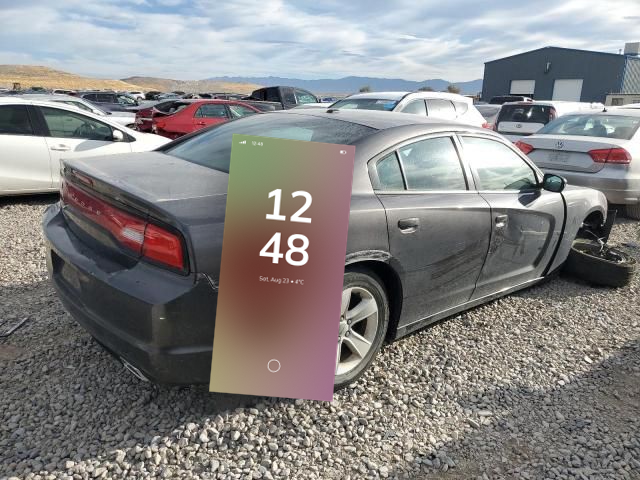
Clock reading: **12:48**
